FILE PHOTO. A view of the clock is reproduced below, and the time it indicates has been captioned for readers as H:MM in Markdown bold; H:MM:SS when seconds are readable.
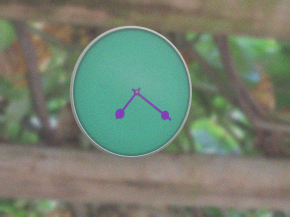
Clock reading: **7:21**
